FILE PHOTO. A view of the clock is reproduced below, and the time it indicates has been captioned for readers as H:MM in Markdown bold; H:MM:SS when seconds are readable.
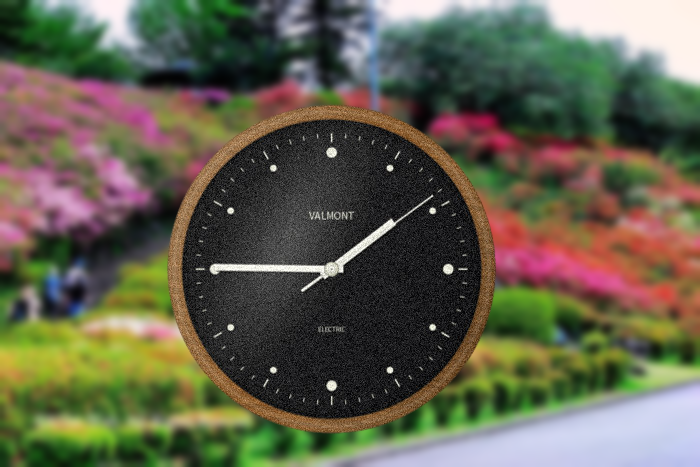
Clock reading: **1:45:09**
